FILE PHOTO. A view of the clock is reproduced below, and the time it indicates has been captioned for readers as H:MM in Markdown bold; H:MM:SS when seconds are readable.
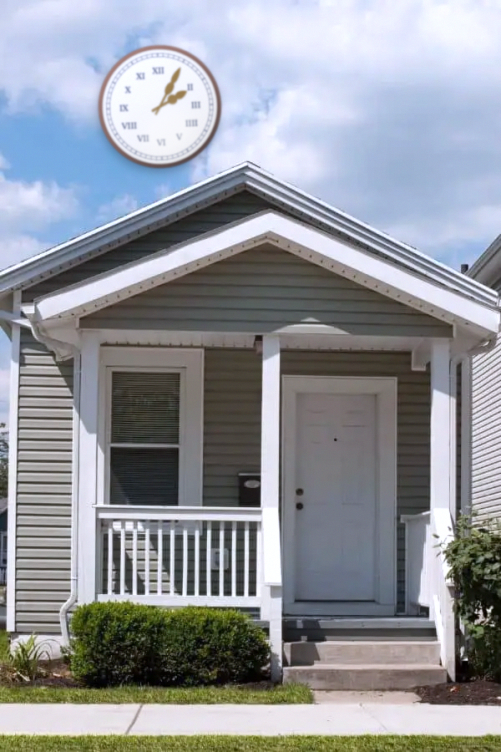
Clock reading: **2:05**
